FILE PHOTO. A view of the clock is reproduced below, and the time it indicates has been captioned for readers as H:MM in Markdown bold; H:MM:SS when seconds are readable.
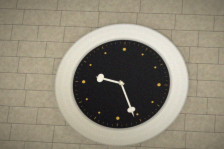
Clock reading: **9:26**
